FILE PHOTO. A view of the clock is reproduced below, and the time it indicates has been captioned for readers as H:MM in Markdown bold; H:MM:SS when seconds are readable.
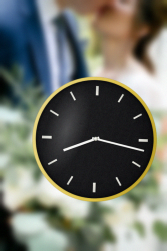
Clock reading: **8:17**
